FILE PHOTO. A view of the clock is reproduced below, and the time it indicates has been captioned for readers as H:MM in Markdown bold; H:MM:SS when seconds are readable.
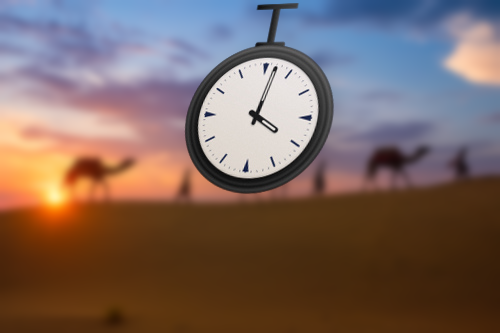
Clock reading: **4:02**
